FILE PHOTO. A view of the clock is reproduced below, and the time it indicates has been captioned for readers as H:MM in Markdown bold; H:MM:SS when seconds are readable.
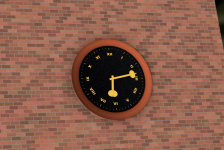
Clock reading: **6:13**
